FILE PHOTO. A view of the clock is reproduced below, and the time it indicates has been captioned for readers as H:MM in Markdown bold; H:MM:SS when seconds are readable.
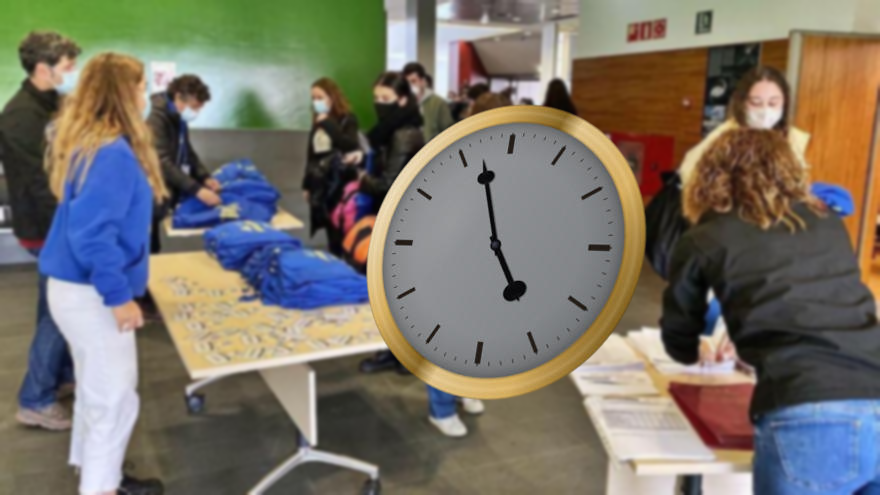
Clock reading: **4:57**
